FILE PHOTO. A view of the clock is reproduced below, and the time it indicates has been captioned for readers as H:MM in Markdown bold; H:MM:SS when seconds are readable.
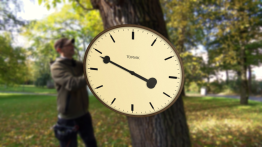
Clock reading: **3:49**
